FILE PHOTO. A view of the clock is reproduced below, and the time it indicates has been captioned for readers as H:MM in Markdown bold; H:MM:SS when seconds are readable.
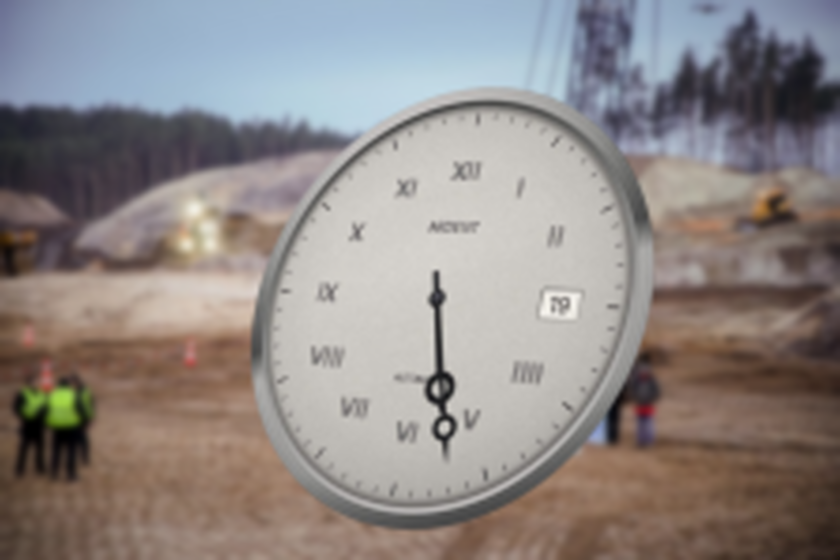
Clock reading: **5:27**
